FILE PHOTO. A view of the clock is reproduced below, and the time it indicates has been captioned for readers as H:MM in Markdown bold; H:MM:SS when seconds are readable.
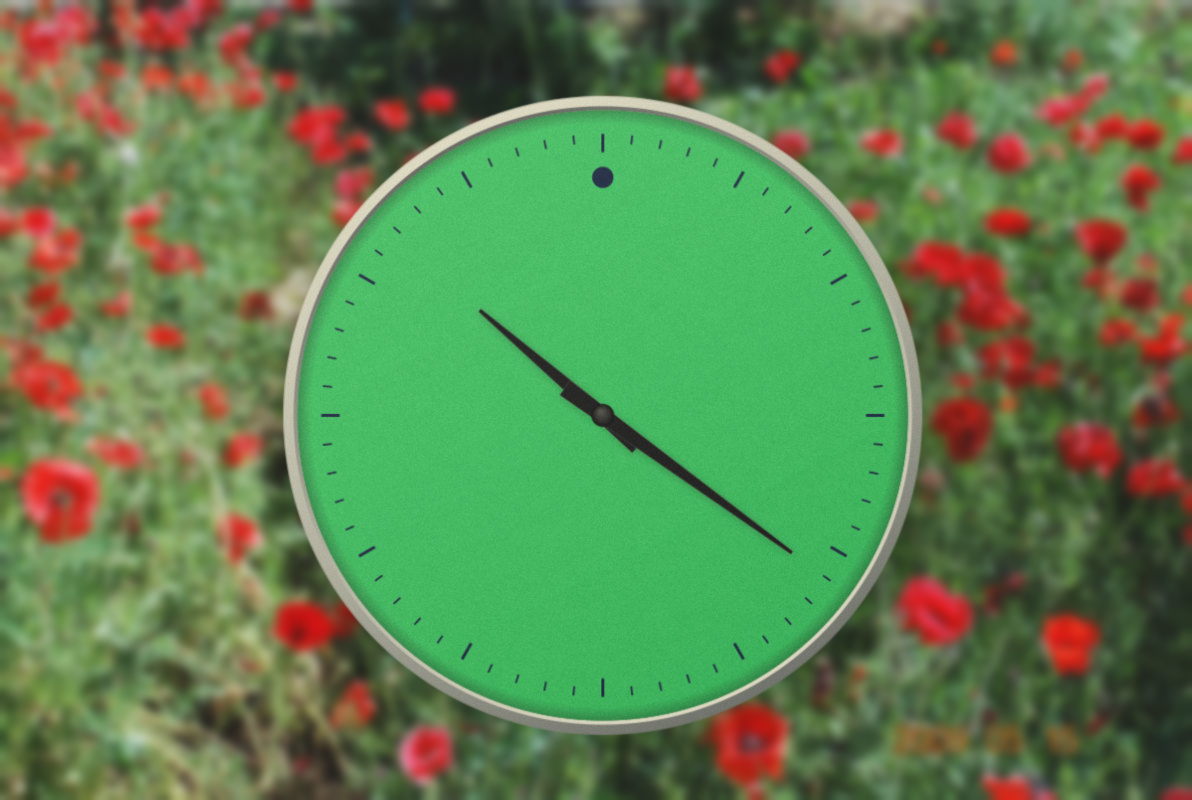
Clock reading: **10:21**
